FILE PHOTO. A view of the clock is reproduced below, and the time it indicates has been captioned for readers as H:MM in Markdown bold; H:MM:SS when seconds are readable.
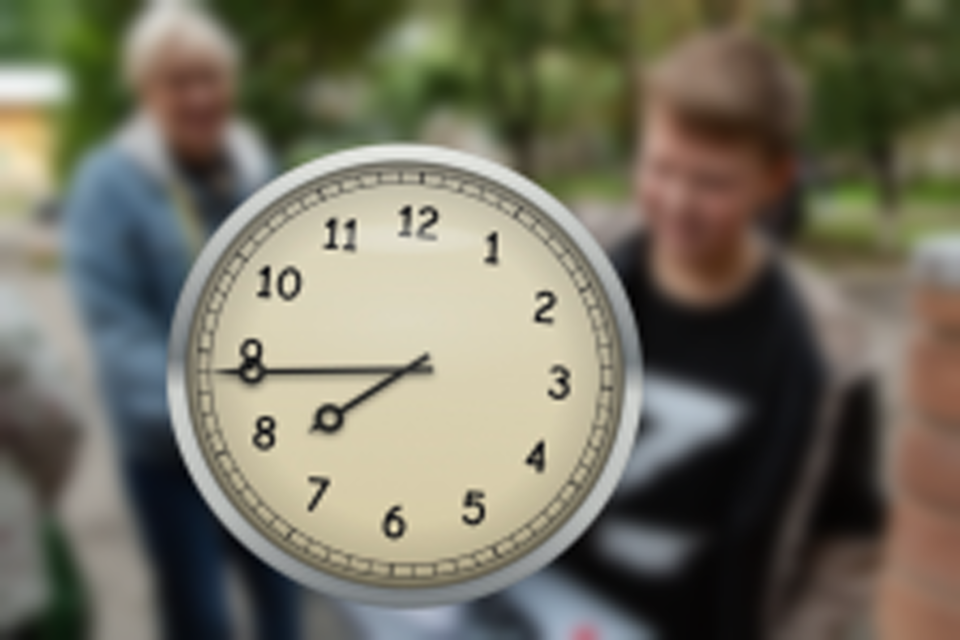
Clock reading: **7:44**
